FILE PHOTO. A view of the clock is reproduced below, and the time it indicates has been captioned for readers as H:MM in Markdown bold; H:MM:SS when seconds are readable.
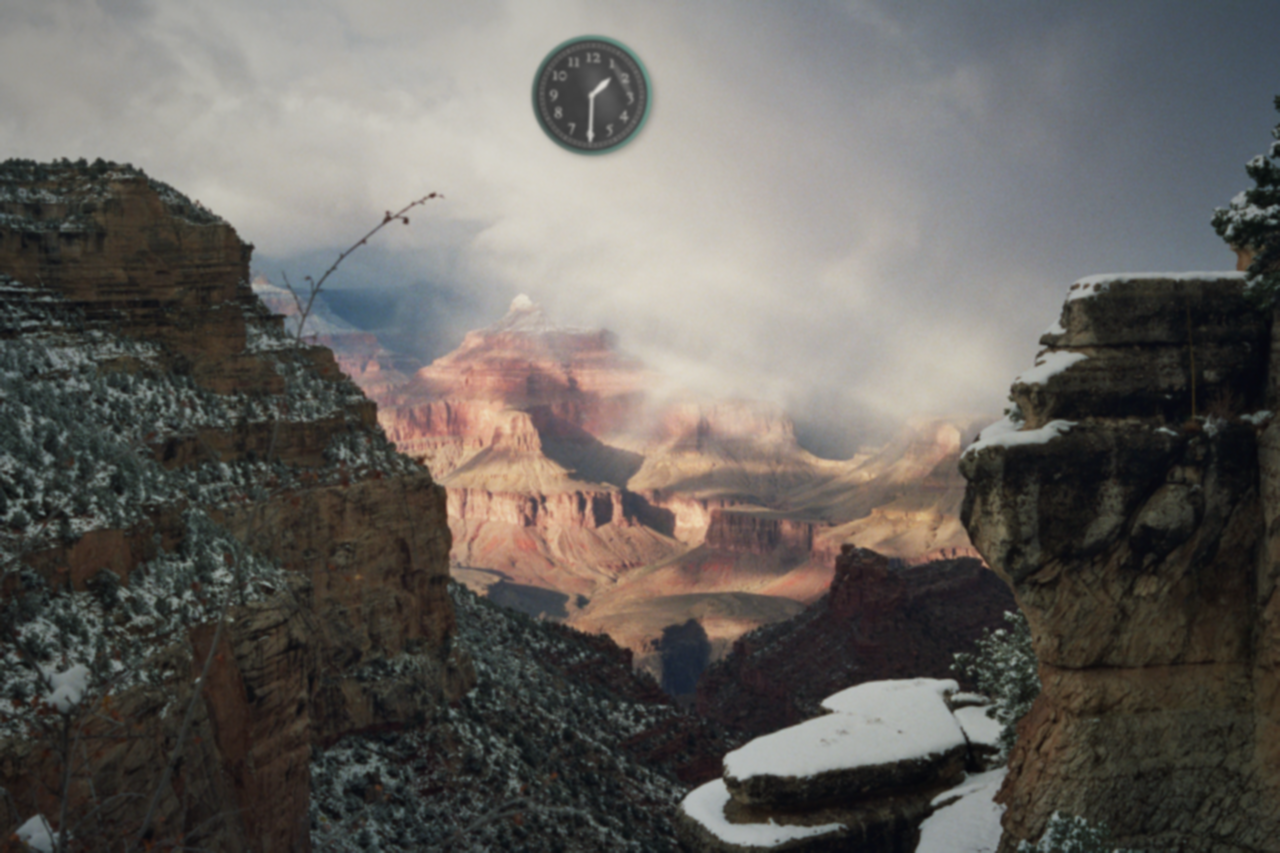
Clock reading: **1:30**
